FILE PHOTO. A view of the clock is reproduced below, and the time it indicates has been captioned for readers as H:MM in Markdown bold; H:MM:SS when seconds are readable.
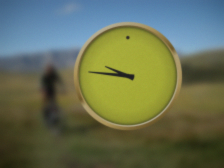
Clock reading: **9:46**
